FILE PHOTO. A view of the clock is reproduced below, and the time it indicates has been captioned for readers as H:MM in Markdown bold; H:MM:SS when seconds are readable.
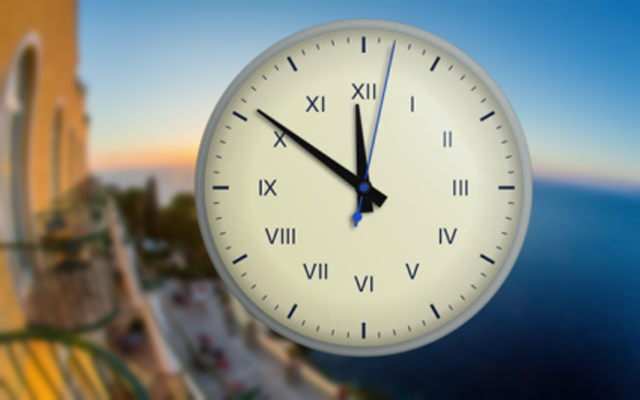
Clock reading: **11:51:02**
